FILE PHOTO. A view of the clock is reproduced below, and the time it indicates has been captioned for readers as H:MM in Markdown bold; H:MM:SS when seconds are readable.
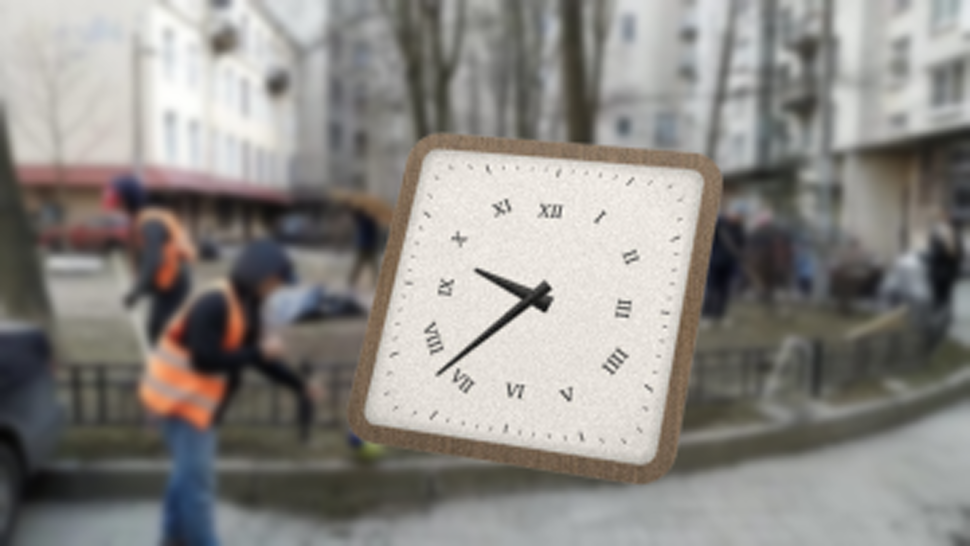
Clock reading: **9:37**
